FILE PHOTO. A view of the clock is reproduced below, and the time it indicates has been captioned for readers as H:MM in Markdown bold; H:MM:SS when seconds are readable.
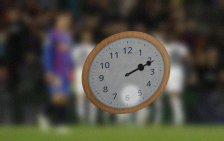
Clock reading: **2:11**
